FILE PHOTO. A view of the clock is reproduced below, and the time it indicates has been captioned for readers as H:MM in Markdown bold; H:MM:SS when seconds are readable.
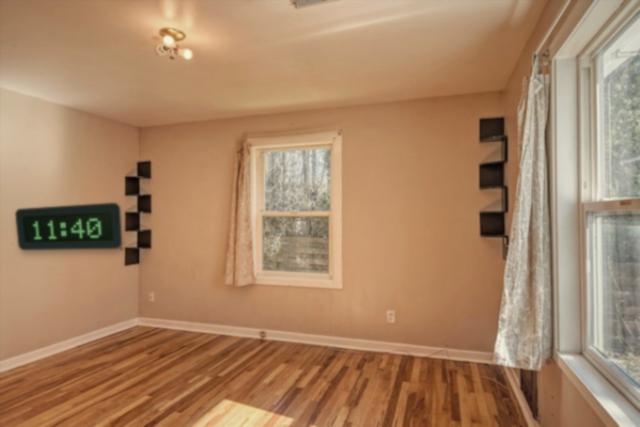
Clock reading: **11:40**
